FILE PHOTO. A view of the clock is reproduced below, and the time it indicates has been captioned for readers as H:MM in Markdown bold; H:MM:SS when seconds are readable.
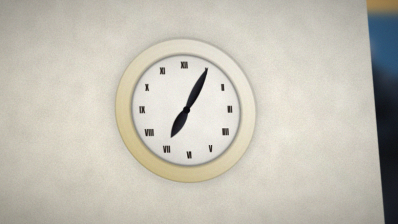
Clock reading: **7:05**
